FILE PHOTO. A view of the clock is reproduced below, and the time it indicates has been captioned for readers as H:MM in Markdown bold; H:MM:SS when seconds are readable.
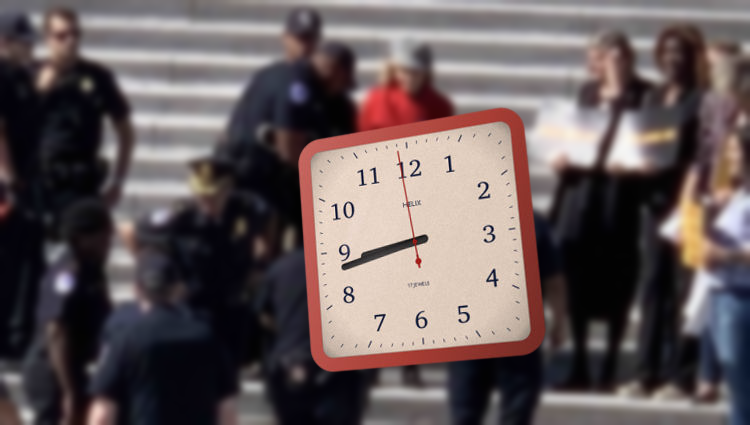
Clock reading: **8:42:59**
